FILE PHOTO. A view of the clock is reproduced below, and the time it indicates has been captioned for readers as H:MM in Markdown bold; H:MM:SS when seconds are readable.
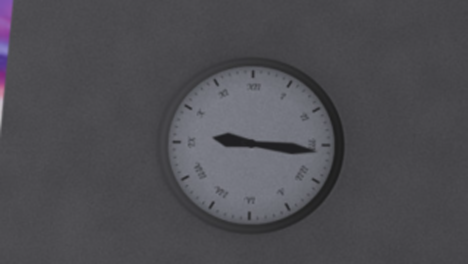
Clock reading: **9:16**
